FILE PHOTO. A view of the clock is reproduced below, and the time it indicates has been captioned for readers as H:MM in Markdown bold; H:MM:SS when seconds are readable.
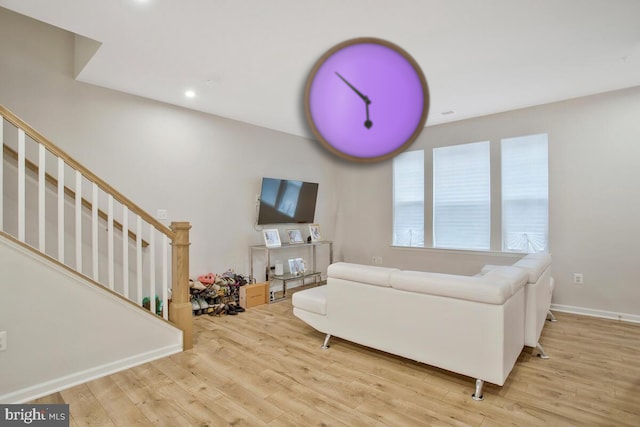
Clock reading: **5:52**
